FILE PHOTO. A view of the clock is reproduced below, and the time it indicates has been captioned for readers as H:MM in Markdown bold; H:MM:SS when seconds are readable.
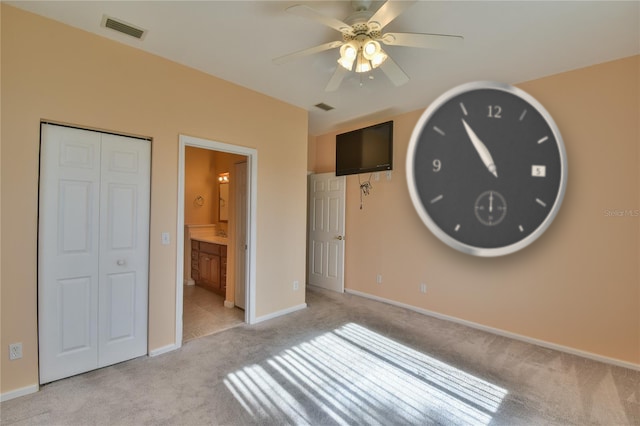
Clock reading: **10:54**
